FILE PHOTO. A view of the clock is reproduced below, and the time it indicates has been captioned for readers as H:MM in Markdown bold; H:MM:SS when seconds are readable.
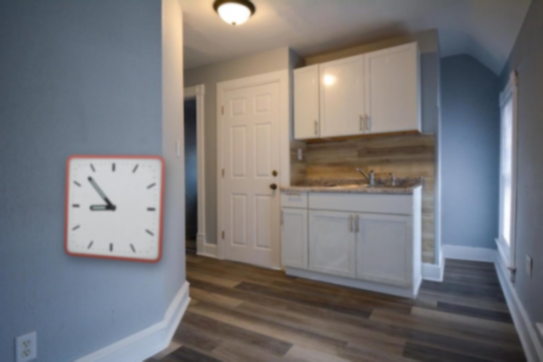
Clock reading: **8:53**
